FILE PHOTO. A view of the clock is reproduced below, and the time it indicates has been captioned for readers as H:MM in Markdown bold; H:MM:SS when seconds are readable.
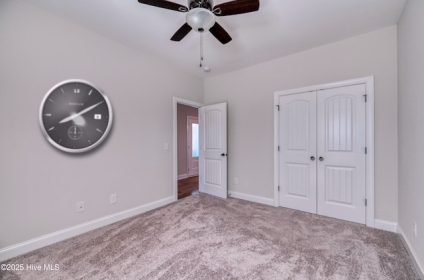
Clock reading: **8:10**
